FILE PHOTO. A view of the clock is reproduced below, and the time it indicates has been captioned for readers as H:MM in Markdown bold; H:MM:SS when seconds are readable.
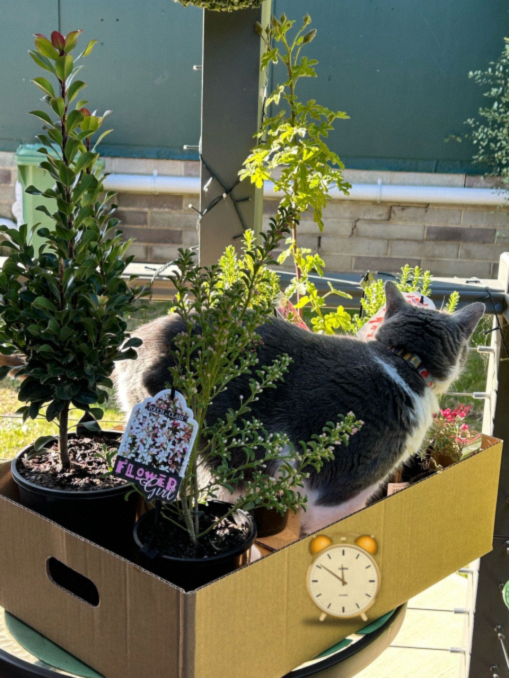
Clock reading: **11:51**
